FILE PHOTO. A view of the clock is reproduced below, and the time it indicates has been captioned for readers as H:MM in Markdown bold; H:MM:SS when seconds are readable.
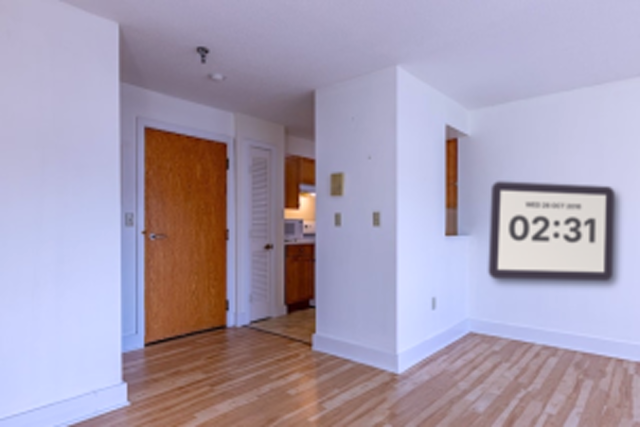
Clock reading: **2:31**
